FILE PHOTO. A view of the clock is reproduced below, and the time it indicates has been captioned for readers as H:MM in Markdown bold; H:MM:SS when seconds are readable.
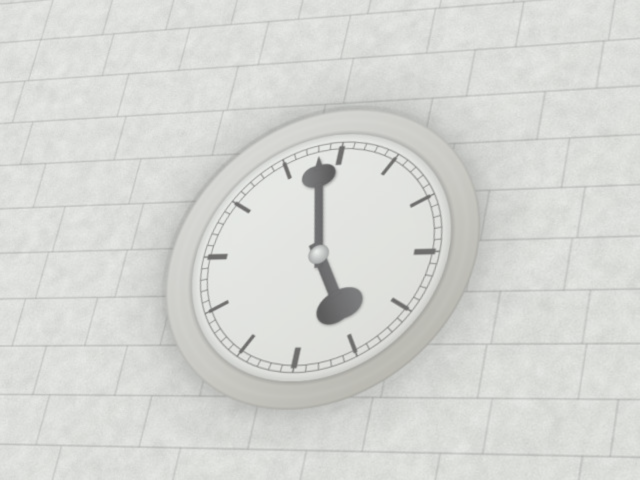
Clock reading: **4:58**
